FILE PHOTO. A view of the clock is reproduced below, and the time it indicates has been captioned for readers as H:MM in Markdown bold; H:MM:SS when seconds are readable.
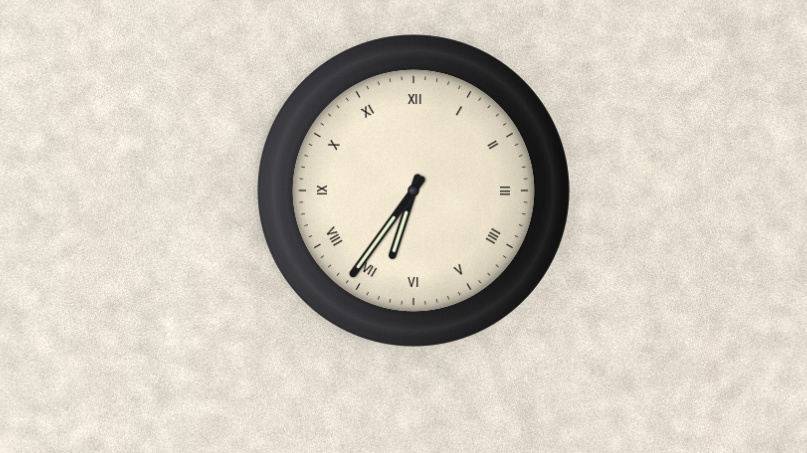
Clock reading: **6:36**
